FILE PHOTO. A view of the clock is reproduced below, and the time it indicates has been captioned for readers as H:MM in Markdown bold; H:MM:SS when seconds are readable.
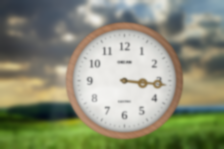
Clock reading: **3:16**
